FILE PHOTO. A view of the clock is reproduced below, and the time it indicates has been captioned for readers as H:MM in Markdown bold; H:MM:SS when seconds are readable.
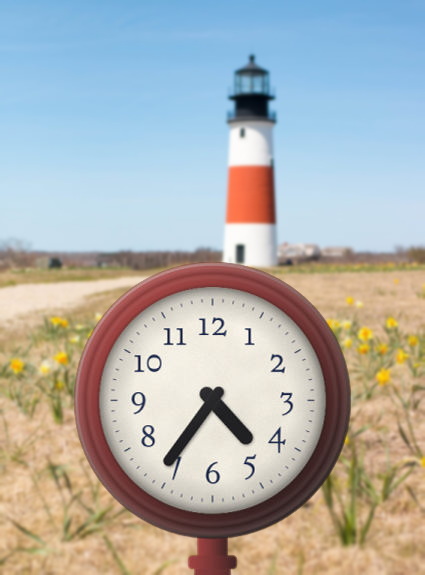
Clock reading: **4:36**
